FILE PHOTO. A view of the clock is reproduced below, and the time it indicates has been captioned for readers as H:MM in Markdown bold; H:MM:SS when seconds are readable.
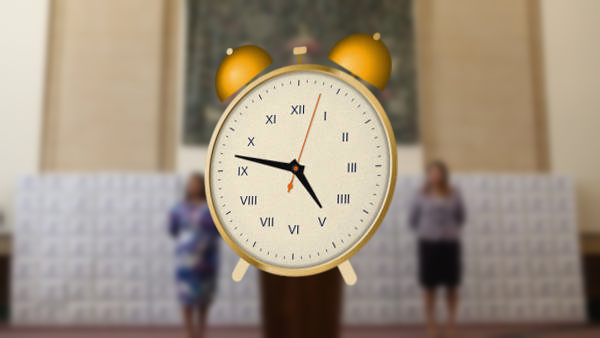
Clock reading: **4:47:03**
